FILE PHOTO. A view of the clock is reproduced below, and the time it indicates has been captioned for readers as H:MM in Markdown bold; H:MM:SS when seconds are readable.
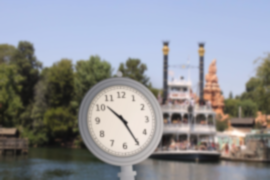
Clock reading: **10:25**
